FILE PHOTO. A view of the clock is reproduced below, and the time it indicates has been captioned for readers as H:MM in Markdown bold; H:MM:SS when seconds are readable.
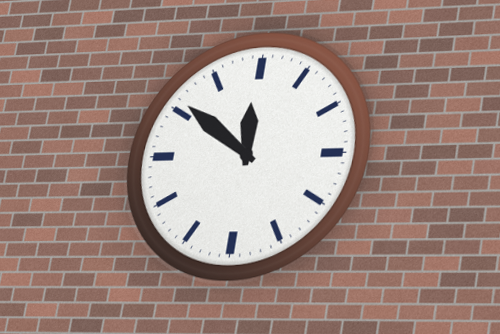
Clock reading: **11:51**
